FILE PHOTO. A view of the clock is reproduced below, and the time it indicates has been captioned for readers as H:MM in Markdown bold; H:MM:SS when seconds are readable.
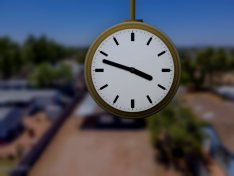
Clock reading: **3:48**
